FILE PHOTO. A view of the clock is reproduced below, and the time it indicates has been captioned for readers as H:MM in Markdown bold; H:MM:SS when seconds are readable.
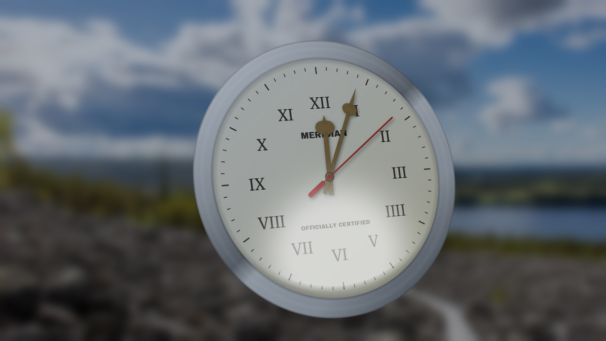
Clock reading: **12:04:09**
